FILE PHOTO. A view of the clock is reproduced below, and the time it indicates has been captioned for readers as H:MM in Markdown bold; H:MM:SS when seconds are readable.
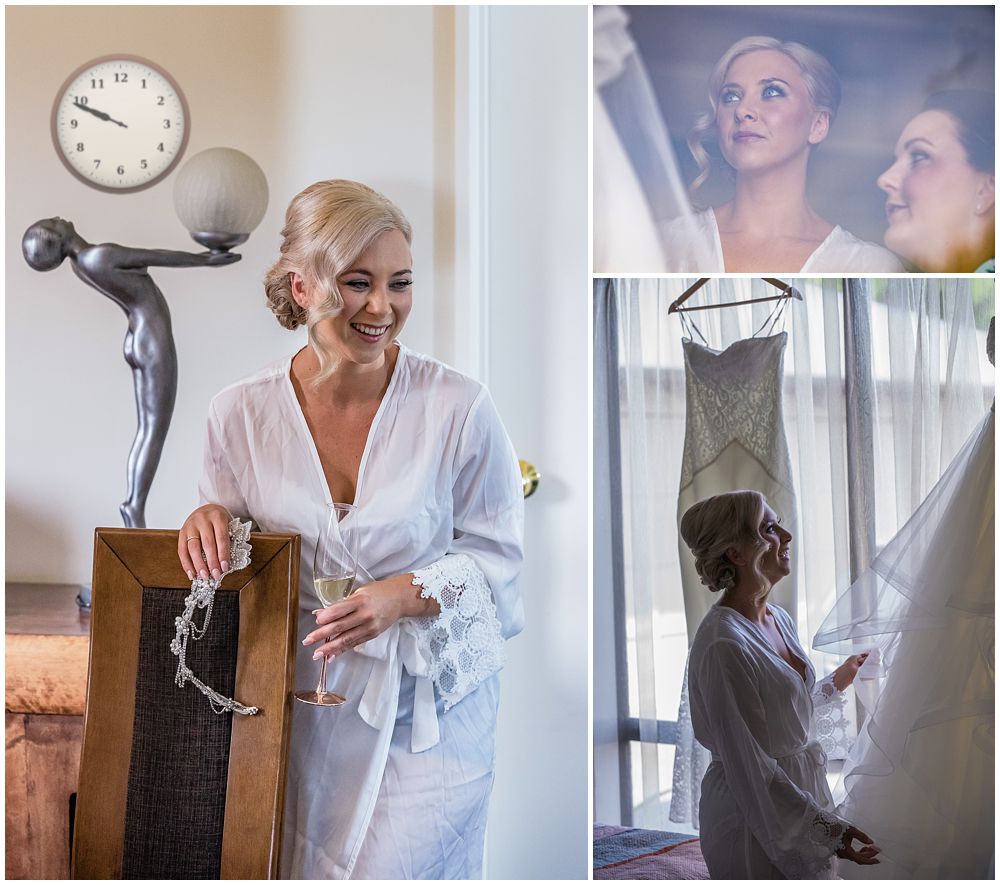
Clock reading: **9:49**
